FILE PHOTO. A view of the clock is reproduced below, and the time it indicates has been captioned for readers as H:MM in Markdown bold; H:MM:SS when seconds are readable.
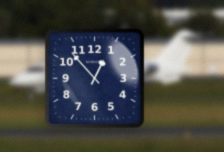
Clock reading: **12:53**
